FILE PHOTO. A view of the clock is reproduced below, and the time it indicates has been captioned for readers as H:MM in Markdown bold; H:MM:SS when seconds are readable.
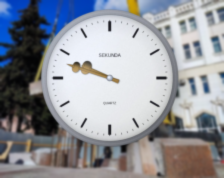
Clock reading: **9:48**
